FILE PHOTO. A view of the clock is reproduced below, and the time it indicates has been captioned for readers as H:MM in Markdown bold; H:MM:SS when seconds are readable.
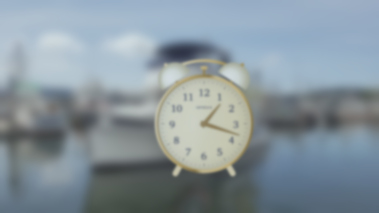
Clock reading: **1:18**
